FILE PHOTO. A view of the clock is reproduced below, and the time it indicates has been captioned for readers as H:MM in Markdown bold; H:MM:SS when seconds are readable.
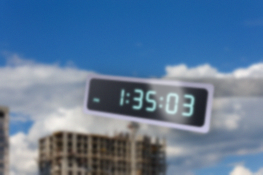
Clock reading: **1:35:03**
